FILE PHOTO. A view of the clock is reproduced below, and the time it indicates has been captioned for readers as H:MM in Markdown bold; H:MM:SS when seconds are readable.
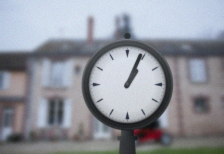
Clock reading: **1:04**
